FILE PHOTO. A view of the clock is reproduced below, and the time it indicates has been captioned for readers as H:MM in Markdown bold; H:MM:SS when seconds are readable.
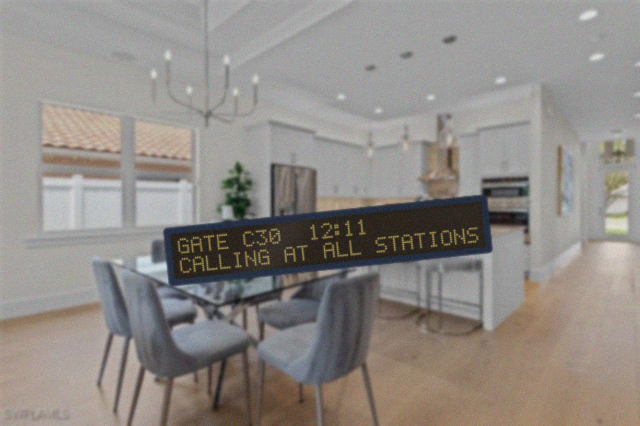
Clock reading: **12:11**
